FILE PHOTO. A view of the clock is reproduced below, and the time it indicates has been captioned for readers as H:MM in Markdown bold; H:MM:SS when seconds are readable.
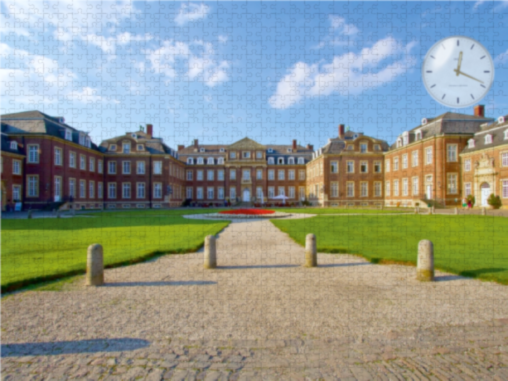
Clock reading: **12:19**
